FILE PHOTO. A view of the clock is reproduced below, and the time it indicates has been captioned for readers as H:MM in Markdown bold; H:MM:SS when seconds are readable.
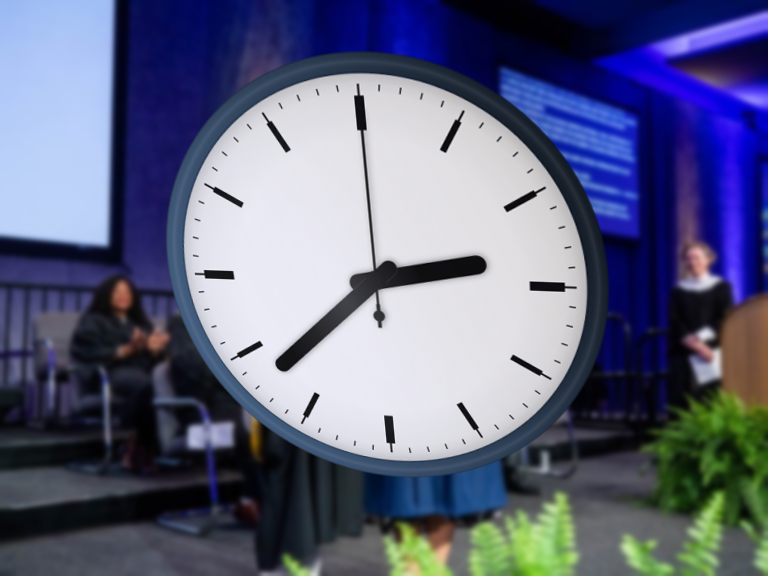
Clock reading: **2:38:00**
